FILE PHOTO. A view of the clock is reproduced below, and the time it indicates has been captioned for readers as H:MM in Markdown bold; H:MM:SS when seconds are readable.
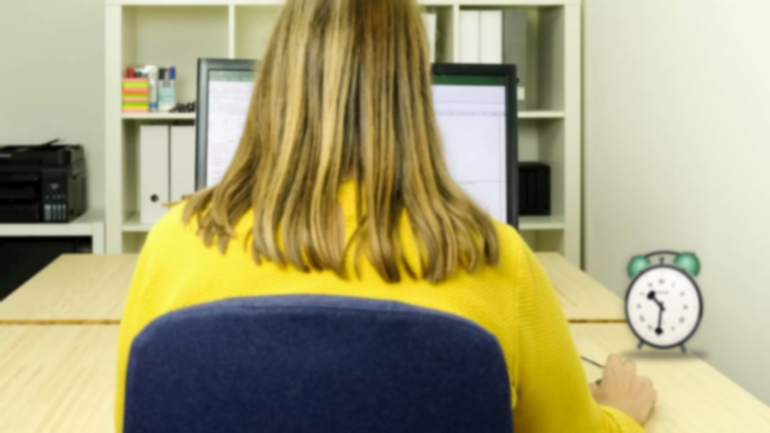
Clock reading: **10:31**
